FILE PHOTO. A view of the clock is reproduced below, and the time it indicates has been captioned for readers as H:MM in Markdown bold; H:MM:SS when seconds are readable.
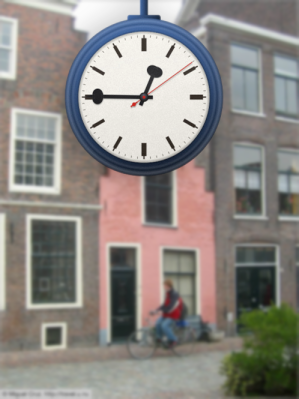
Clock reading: **12:45:09**
